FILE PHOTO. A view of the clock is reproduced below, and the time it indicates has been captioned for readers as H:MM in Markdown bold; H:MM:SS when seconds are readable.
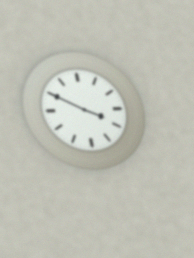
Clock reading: **3:50**
